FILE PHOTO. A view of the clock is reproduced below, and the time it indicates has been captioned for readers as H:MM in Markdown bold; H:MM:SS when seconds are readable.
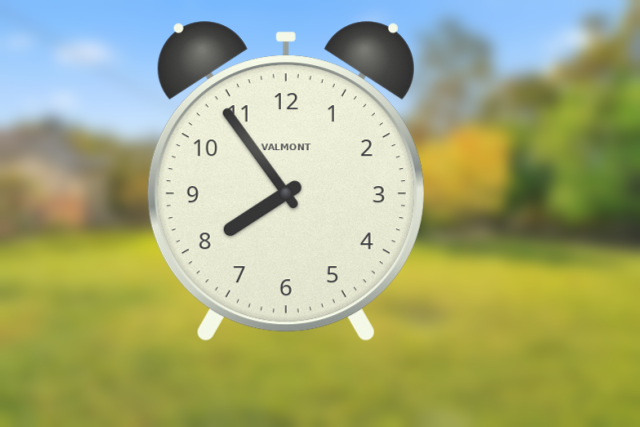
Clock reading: **7:54**
